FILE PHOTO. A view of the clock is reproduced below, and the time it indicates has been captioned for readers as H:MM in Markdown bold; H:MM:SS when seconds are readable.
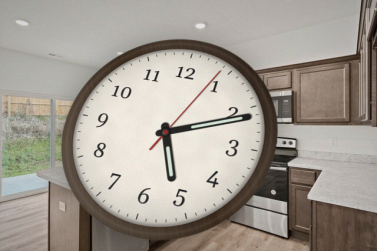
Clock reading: **5:11:04**
